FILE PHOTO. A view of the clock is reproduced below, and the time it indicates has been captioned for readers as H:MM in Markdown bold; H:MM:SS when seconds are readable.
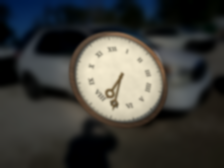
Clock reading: **7:35**
